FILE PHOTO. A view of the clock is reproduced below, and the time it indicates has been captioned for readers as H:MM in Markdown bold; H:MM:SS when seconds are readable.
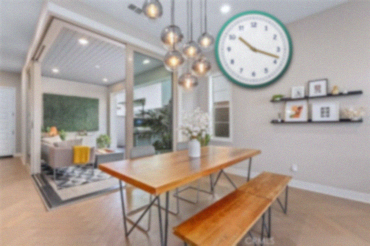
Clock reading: **10:18**
